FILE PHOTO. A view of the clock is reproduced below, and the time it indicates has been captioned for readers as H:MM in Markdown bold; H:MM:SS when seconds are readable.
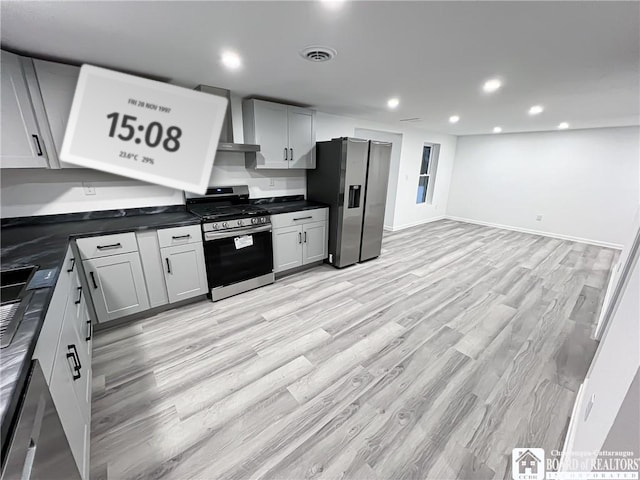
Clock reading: **15:08**
